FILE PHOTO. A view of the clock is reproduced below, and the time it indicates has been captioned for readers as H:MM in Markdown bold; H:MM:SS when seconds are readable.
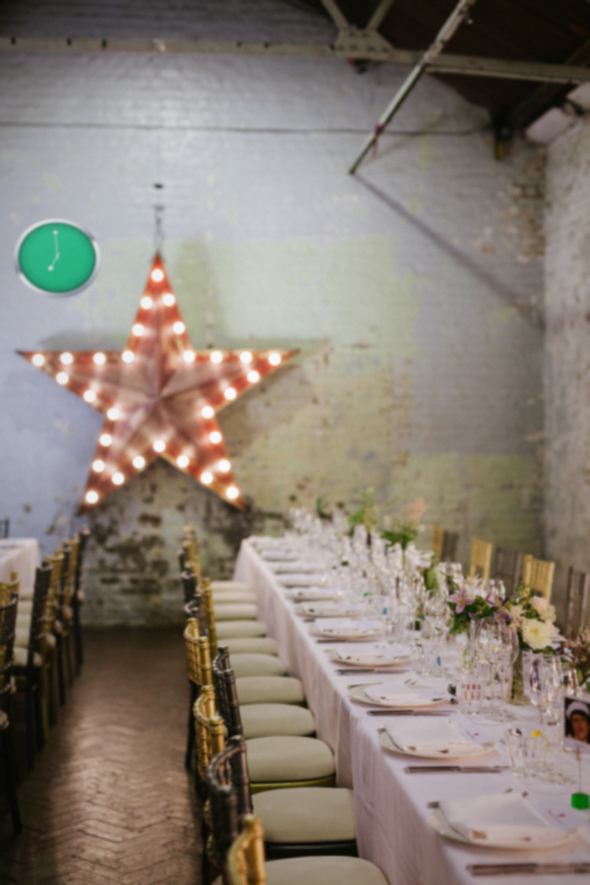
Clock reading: **7:00**
